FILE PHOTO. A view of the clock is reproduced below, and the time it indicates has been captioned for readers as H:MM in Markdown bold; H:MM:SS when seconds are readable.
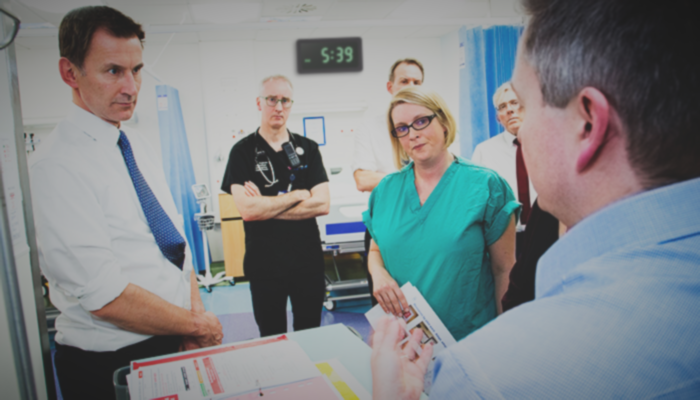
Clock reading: **5:39**
